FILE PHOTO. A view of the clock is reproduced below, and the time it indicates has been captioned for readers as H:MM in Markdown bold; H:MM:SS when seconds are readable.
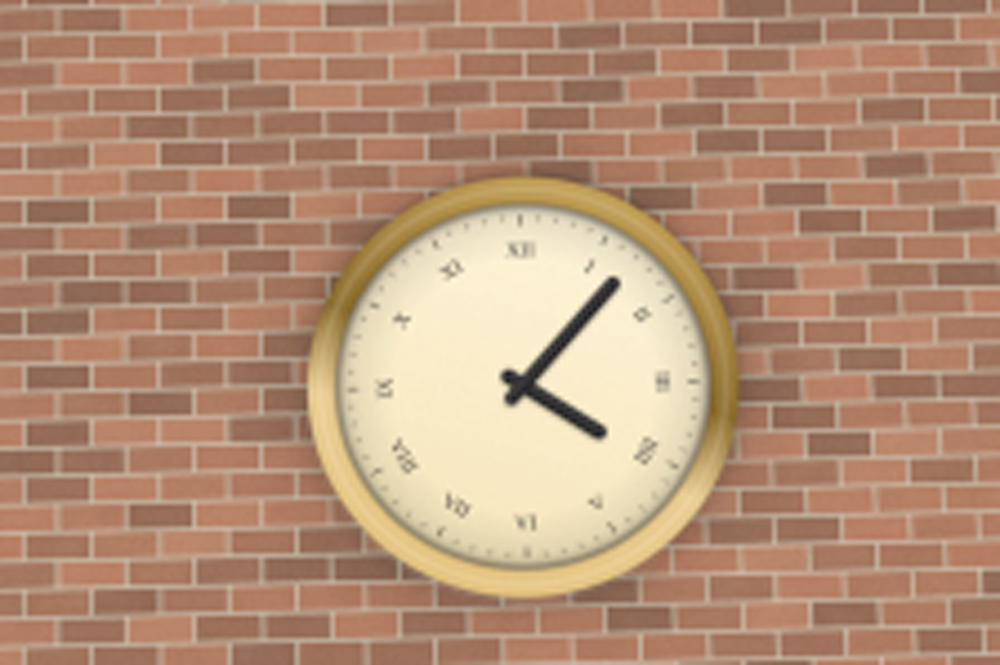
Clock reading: **4:07**
